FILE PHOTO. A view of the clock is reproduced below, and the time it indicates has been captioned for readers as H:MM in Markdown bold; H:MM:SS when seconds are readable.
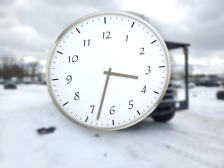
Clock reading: **3:33**
